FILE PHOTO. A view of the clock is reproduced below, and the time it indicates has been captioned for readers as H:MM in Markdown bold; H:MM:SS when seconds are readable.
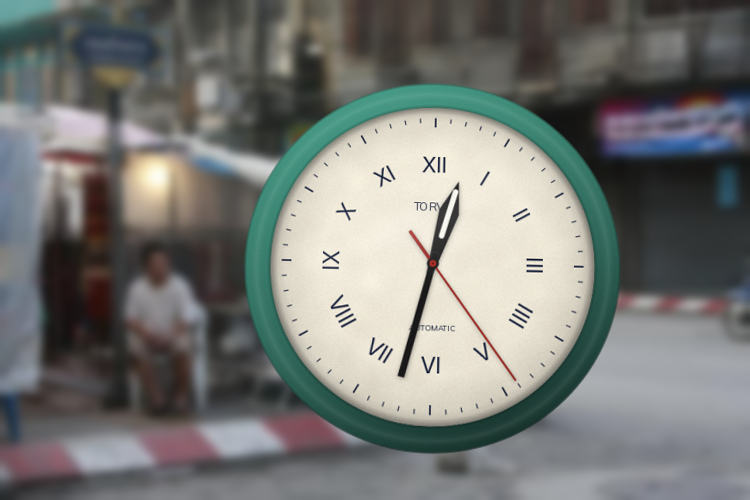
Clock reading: **12:32:24**
